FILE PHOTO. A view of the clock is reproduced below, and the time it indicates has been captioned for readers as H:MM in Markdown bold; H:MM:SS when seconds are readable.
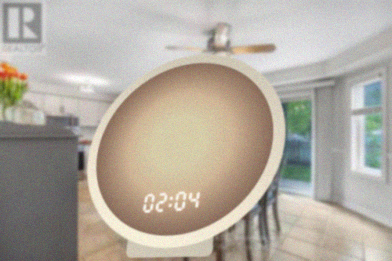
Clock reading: **2:04**
